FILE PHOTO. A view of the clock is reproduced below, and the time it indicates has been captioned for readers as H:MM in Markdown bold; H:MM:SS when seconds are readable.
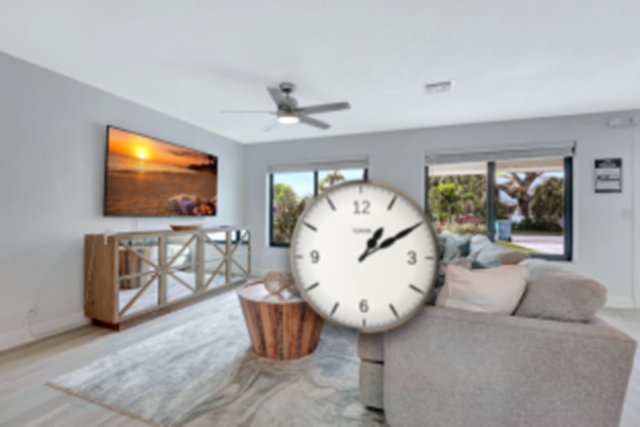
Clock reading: **1:10**
